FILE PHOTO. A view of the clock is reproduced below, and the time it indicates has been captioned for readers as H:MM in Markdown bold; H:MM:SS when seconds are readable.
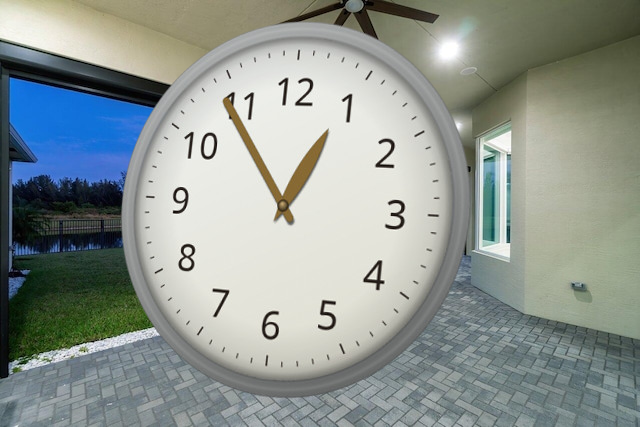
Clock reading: **12:54**
